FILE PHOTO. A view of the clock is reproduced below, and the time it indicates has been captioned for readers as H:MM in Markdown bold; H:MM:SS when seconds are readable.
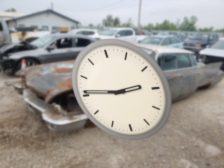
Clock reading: **2:46**
